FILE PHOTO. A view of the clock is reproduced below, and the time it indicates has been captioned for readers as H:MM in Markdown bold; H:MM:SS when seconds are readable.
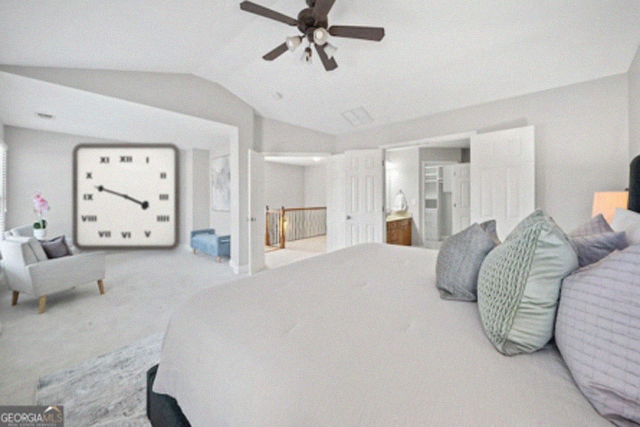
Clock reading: **3:48**
